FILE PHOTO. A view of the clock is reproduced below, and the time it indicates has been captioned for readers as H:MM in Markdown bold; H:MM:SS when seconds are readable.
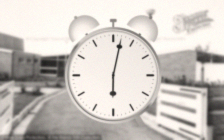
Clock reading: **6:02**
